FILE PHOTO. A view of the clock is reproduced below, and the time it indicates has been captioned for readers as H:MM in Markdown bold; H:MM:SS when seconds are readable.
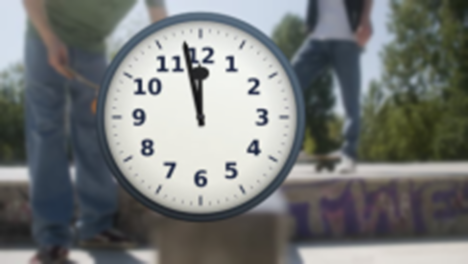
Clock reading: **11:58**
